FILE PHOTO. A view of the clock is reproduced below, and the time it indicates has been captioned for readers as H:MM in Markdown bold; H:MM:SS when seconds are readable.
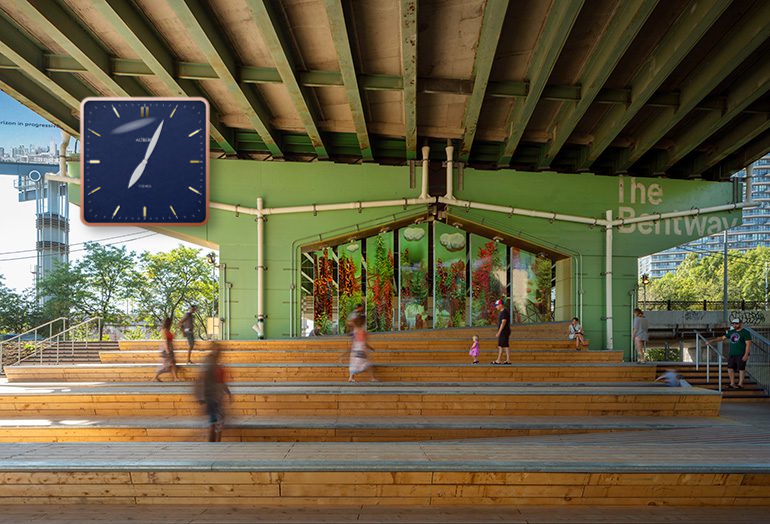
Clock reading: **7:04**
